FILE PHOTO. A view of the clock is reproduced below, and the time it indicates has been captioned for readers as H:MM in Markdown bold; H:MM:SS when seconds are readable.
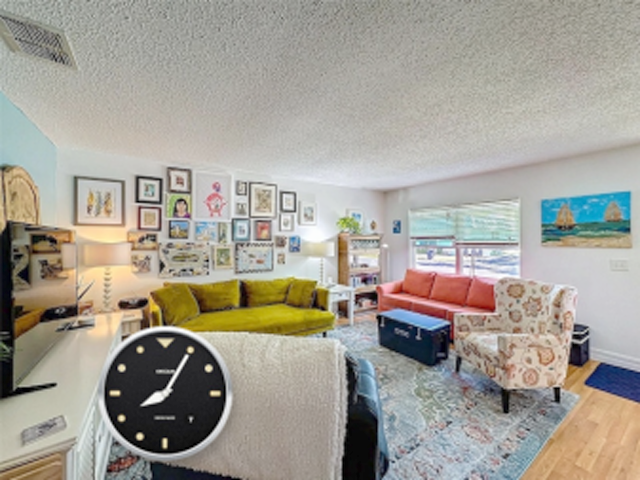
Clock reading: **8:05**
